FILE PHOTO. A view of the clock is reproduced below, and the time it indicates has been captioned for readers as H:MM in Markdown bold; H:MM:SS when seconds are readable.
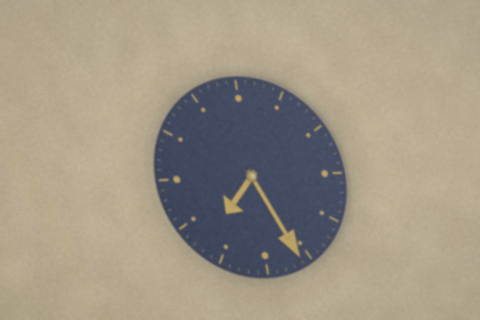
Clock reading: **7:26**
